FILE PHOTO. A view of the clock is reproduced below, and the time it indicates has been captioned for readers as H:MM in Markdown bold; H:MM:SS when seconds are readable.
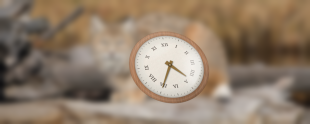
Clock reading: **4:35**
